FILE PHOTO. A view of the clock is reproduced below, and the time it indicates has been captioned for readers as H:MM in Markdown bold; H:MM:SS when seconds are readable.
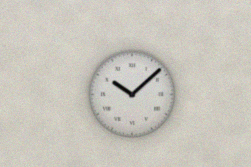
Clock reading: **10:08**
